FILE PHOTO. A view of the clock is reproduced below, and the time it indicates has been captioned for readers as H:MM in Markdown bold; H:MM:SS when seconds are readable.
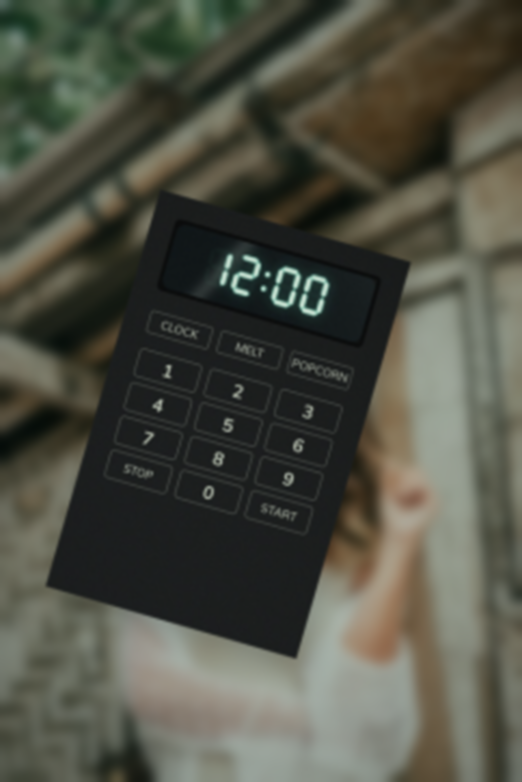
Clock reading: **12:00**
